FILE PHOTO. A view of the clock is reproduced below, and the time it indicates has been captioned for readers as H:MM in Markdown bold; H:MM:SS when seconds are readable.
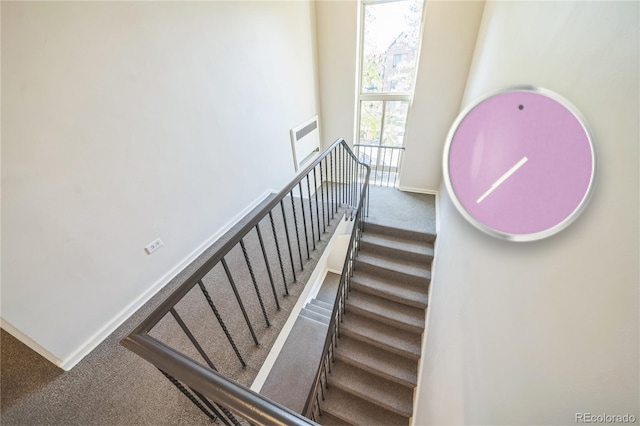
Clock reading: **7:38**
